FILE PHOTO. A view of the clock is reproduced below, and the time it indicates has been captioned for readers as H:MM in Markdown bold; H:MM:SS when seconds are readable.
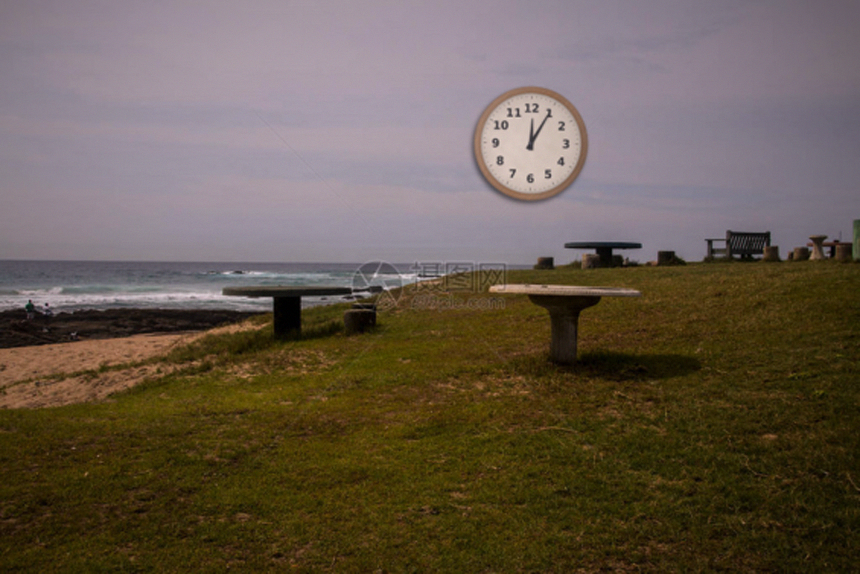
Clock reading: **12:05**
